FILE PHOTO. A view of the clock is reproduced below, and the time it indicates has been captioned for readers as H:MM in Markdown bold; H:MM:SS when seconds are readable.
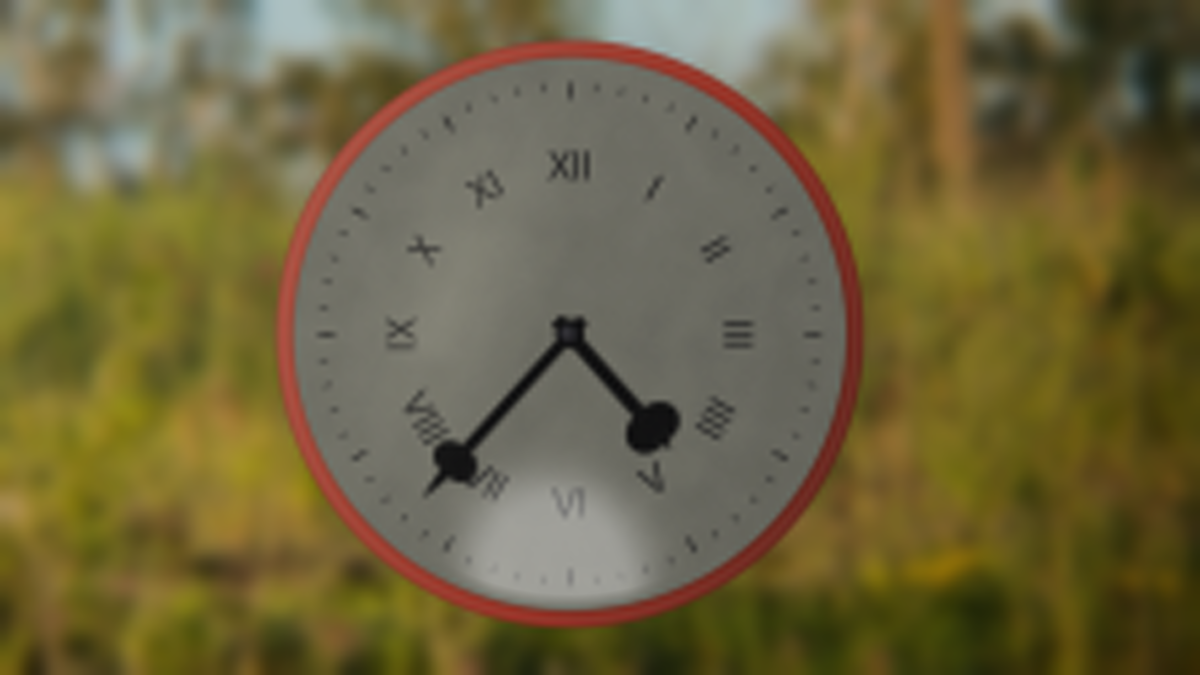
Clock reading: **4:37**
